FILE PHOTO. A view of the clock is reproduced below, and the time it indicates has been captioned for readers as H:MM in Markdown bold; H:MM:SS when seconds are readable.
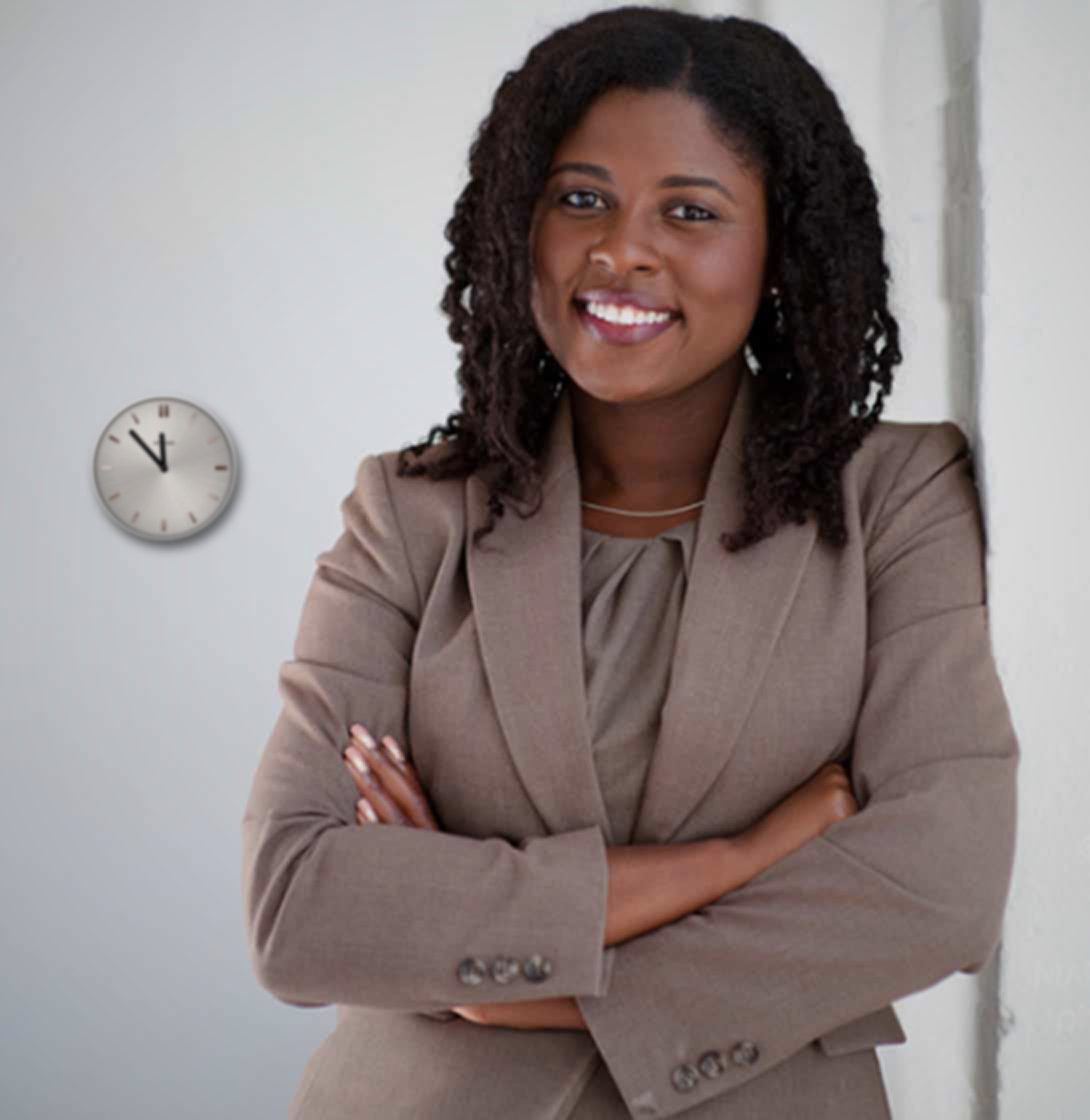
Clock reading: **11:53**
